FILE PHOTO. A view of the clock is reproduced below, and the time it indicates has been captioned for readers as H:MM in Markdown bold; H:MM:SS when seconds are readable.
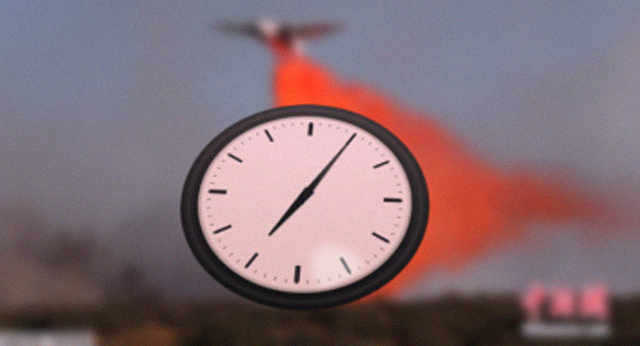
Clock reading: **7:05**
